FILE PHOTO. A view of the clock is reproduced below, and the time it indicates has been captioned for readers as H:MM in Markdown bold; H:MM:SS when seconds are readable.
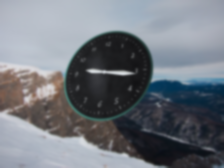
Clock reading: **9:16**
